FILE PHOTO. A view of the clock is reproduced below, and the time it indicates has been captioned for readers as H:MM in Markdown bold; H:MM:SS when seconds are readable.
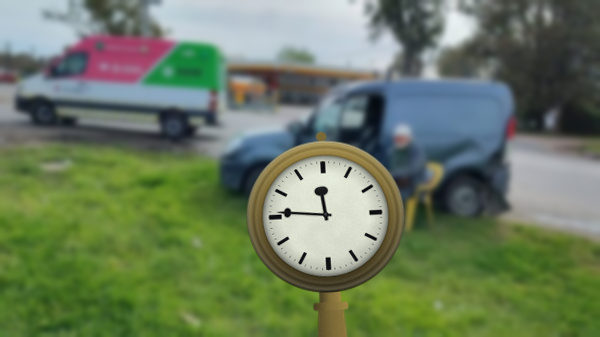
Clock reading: **11:46**
